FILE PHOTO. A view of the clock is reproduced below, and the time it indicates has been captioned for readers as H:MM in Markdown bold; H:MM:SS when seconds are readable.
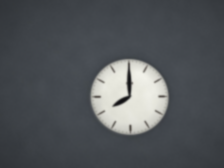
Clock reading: **8:00**
